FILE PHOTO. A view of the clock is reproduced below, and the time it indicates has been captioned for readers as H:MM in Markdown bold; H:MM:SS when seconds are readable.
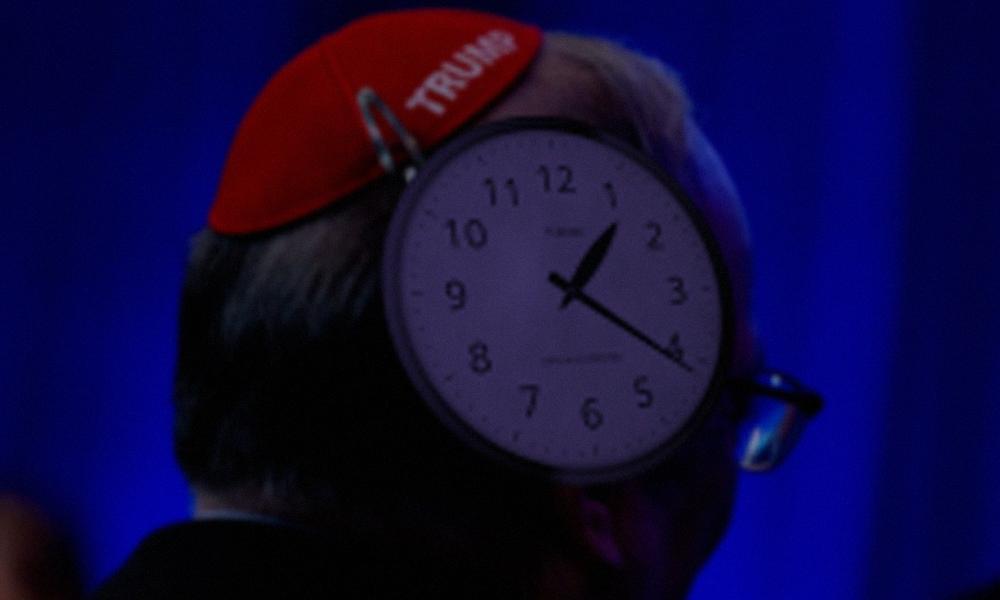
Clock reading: **1:21**
